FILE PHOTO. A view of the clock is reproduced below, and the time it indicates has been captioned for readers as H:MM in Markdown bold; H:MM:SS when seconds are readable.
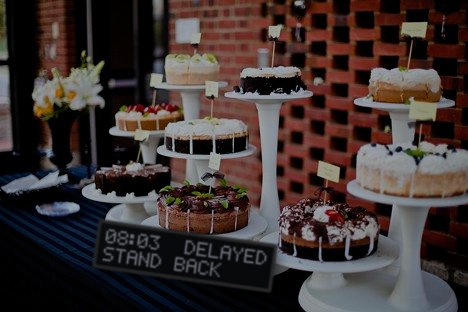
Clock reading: **8:03**
